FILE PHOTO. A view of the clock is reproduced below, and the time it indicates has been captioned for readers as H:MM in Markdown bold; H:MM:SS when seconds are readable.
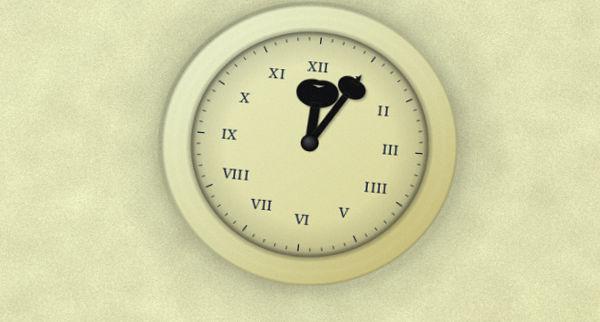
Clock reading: **12:05**
